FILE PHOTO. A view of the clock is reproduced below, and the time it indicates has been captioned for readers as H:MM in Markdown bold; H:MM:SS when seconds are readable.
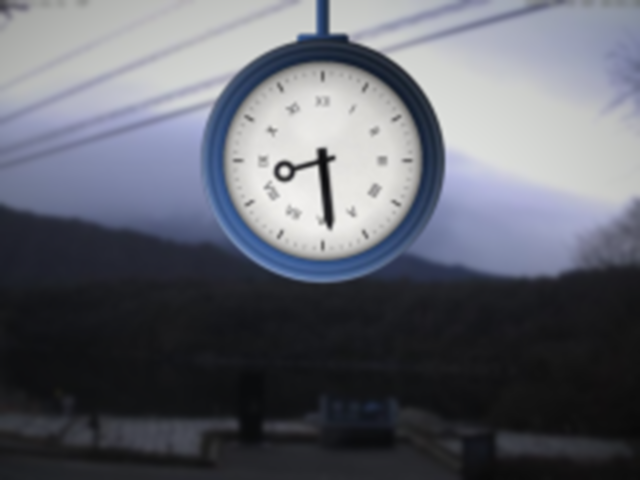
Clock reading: **8:29**
